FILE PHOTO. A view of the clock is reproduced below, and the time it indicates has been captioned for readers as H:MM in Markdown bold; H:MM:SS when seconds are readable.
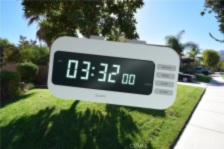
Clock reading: **3:32:00**
